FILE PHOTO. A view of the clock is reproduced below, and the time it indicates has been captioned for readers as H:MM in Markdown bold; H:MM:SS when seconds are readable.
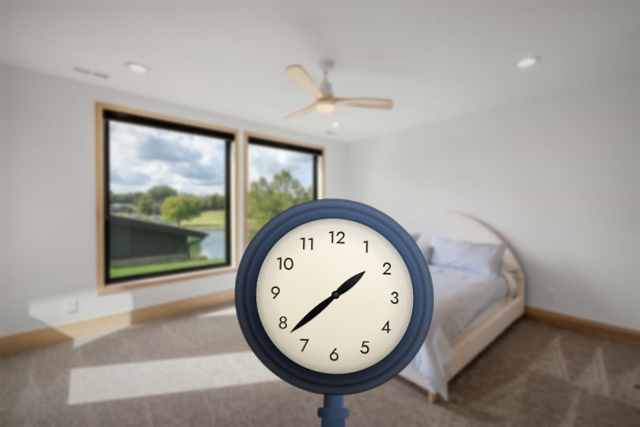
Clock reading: **1:38**
